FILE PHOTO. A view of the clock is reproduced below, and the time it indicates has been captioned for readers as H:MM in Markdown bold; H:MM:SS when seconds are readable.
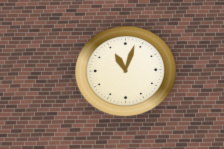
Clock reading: **11:03**
